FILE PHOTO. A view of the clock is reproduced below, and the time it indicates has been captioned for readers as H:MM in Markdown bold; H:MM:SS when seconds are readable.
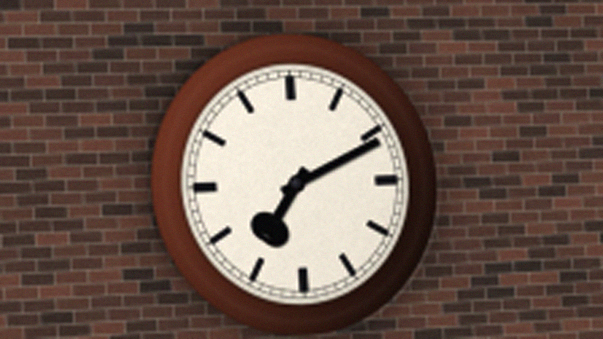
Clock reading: **7:11**
